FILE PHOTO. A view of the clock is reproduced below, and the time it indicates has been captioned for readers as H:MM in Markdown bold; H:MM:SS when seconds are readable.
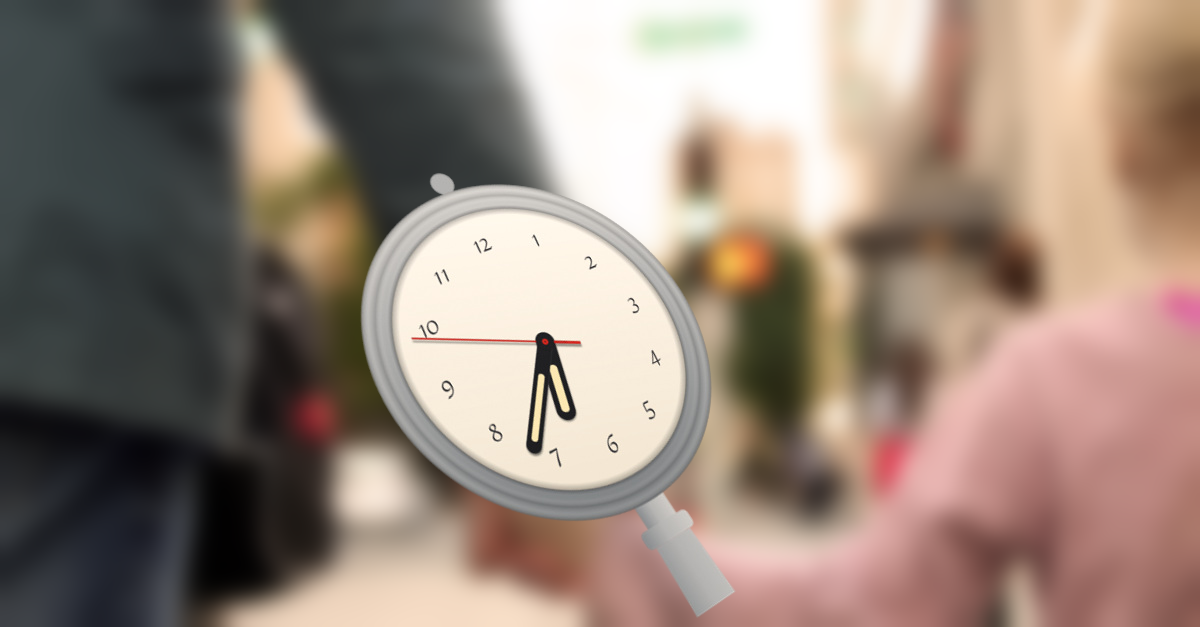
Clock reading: **6:36:49**
